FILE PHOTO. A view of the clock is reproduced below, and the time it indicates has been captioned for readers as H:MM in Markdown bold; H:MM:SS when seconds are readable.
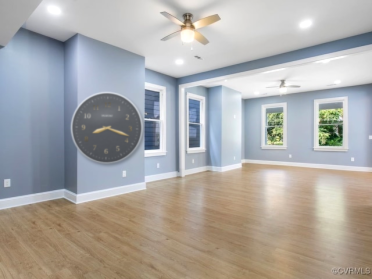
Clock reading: **8:18**
